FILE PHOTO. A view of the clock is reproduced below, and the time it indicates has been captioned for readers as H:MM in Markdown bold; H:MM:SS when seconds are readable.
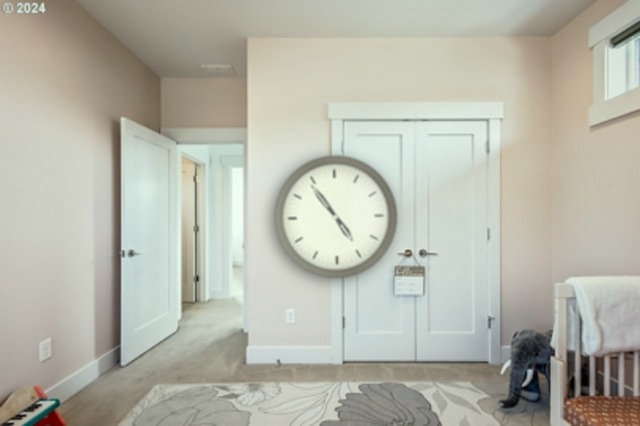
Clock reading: **4:54**
